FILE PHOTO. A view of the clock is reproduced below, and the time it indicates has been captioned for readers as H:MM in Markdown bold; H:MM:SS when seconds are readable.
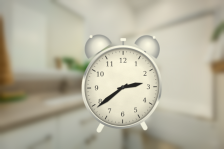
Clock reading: **2:39**
